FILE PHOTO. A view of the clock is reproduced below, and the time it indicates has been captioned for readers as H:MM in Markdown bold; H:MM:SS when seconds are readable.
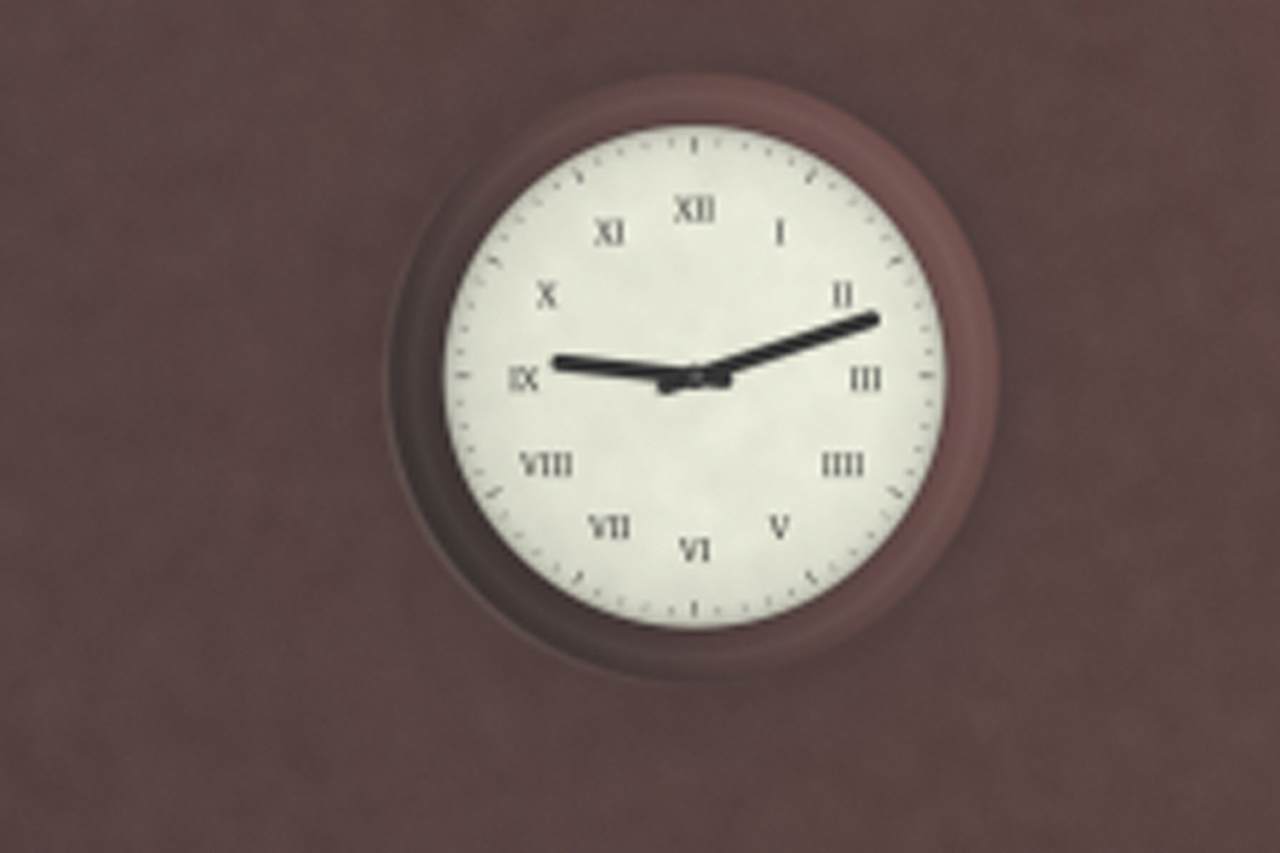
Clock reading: **9:12**
